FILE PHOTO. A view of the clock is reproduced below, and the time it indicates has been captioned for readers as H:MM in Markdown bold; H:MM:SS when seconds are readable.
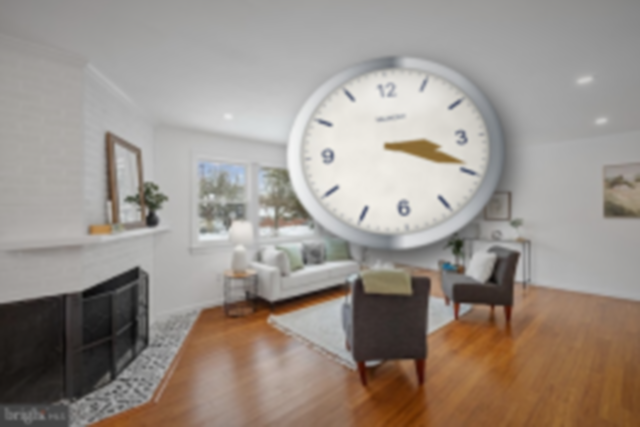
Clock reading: **3:19**
